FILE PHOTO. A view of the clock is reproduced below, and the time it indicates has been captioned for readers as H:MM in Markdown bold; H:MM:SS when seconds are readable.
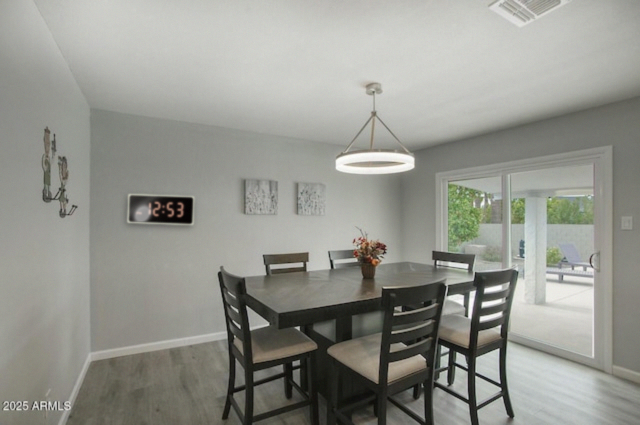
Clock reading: **12:53**
